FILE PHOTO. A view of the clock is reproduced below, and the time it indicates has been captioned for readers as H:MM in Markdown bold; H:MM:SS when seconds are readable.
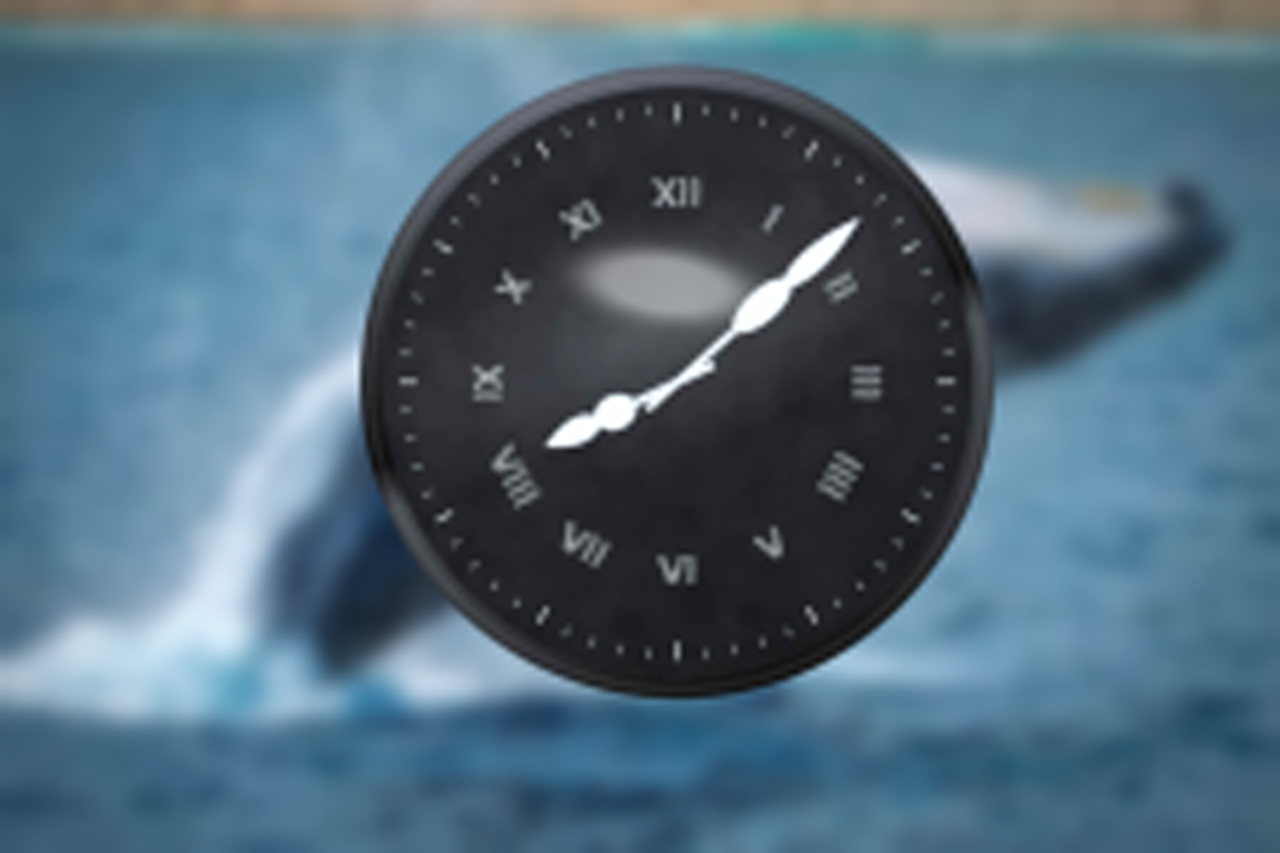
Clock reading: **8:08**
